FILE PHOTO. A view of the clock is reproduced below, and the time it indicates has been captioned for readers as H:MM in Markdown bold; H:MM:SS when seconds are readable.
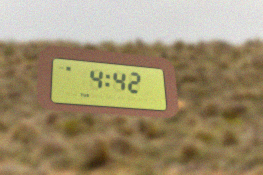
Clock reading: **4:42**
